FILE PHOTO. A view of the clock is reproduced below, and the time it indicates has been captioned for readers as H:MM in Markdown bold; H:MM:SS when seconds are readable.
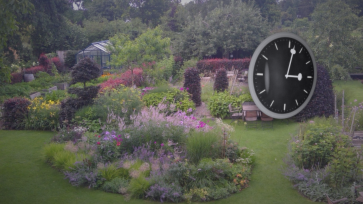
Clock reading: **3:02**
